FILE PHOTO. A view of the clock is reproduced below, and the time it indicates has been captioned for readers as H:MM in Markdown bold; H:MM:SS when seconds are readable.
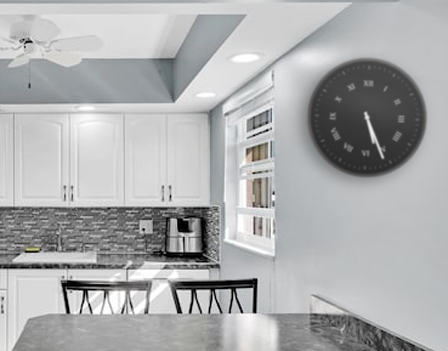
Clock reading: **5:26**
